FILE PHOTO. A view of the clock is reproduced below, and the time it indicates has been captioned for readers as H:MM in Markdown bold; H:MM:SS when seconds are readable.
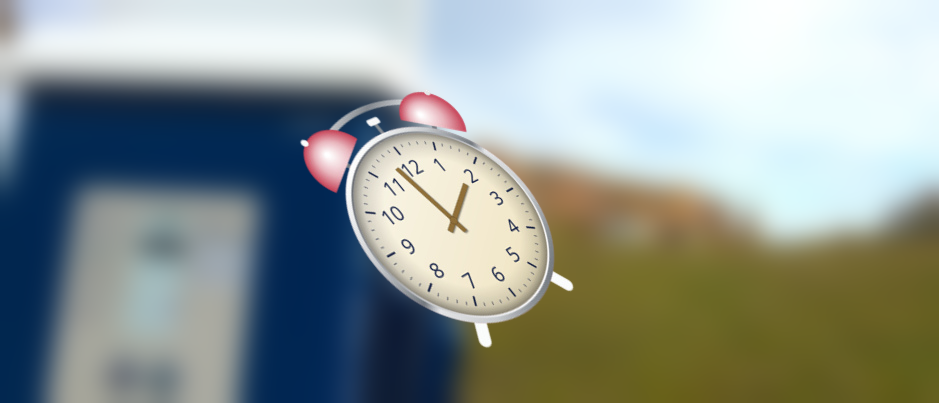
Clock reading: **1:58**
